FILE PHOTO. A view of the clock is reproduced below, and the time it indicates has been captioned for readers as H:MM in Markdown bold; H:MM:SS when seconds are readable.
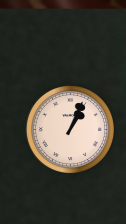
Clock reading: **1:04**
